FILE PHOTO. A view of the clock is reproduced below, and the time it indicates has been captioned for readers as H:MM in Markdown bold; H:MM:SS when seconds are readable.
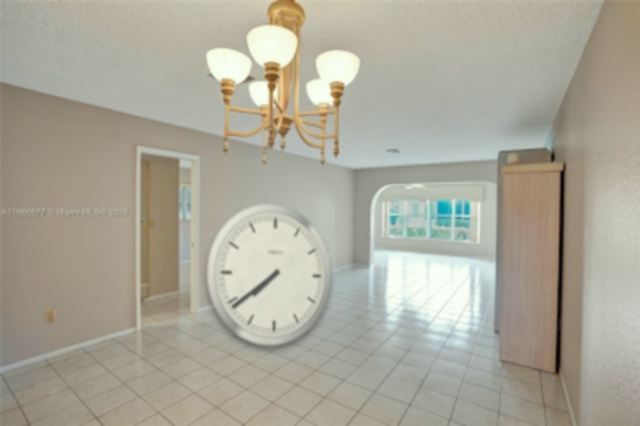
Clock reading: **7:39**
